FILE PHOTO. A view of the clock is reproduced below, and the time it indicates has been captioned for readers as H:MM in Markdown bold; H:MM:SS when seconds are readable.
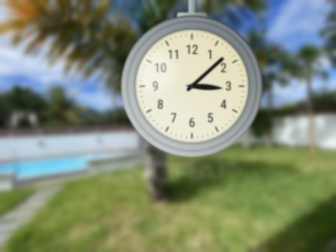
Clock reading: **3:08**
